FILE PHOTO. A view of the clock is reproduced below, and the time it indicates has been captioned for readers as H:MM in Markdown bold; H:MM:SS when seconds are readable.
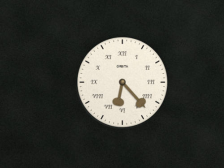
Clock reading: **6:23**
